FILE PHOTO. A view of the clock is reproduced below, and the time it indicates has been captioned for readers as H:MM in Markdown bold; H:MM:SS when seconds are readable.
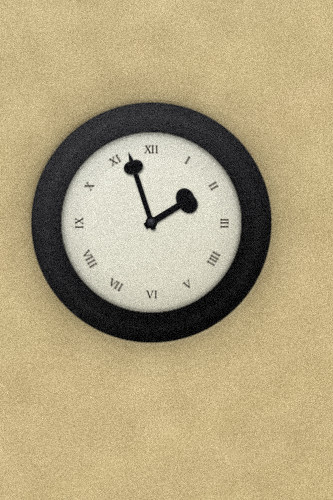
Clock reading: **1:57**
